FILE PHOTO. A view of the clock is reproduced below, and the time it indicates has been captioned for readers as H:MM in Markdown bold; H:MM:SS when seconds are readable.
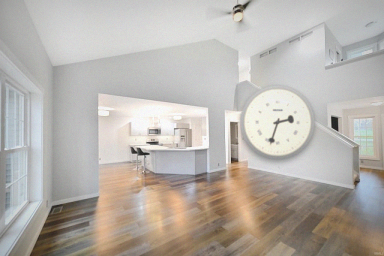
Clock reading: **2:33**
